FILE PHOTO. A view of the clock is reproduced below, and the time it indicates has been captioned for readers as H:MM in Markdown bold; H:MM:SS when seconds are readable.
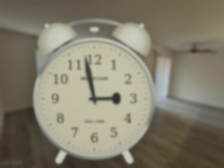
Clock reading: **2:58**
